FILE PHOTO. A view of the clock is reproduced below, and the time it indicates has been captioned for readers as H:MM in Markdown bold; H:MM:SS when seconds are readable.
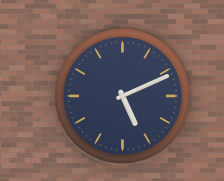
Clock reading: **5:11**
